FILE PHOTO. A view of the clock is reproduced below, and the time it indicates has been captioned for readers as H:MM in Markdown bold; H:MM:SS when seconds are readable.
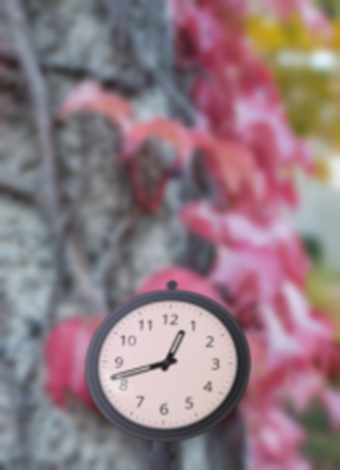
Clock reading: **12:42**
